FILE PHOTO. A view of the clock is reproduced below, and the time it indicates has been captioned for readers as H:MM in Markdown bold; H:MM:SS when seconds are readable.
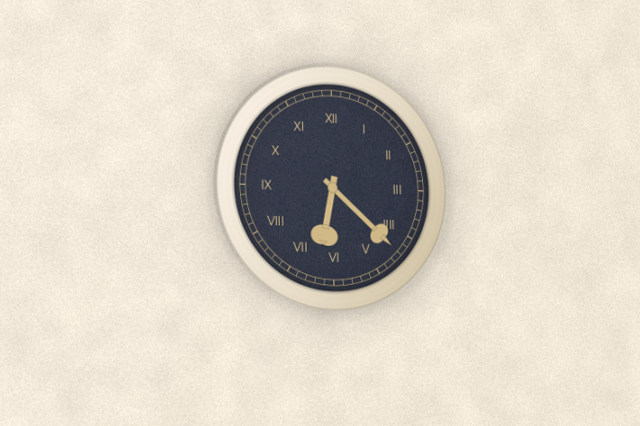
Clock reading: **6:22**
